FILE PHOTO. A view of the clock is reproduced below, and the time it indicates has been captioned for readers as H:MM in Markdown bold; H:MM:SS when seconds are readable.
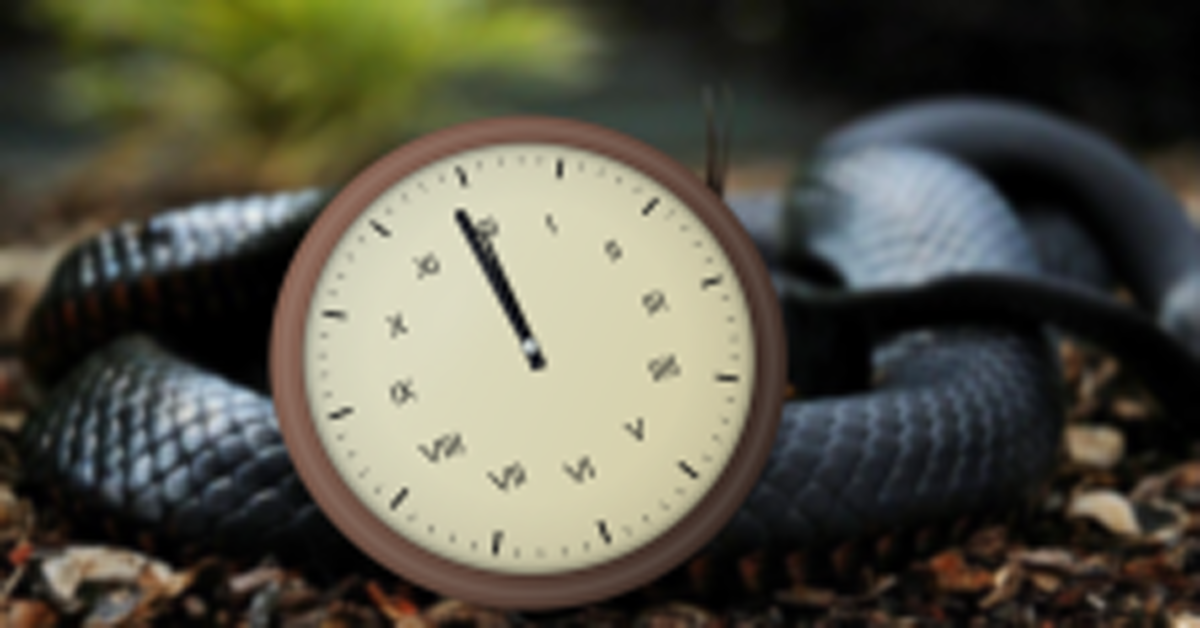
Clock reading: **11:59**
